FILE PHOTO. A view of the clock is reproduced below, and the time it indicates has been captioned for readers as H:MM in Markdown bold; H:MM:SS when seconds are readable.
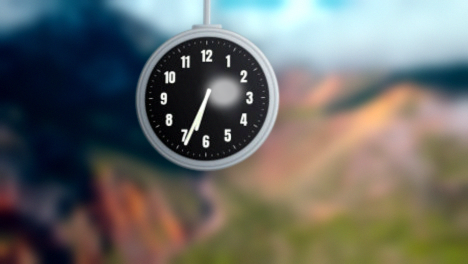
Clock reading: **6:34**
